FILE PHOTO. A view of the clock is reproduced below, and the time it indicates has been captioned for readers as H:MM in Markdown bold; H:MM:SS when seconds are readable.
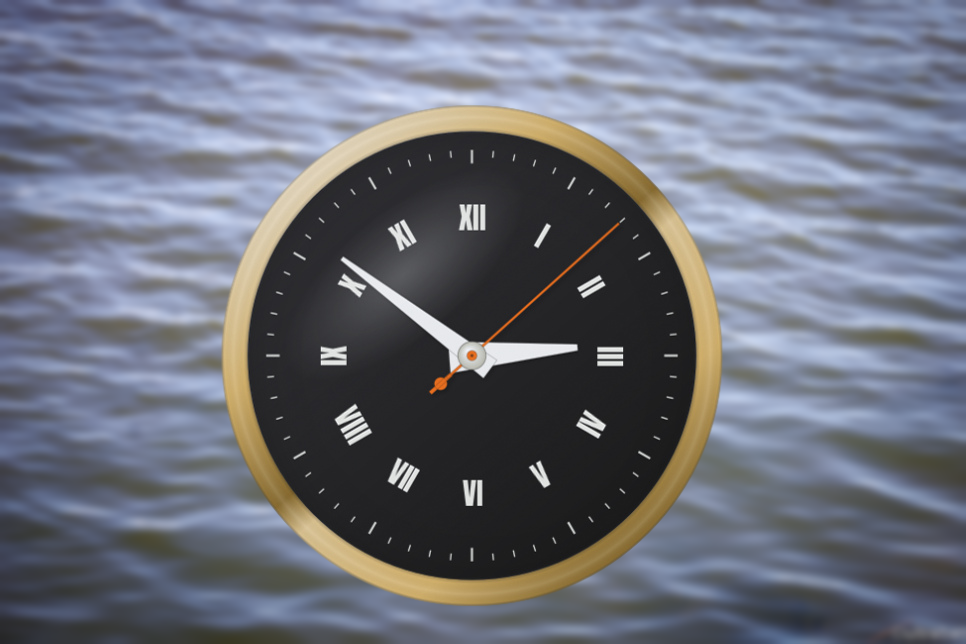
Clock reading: **2:51:08**
